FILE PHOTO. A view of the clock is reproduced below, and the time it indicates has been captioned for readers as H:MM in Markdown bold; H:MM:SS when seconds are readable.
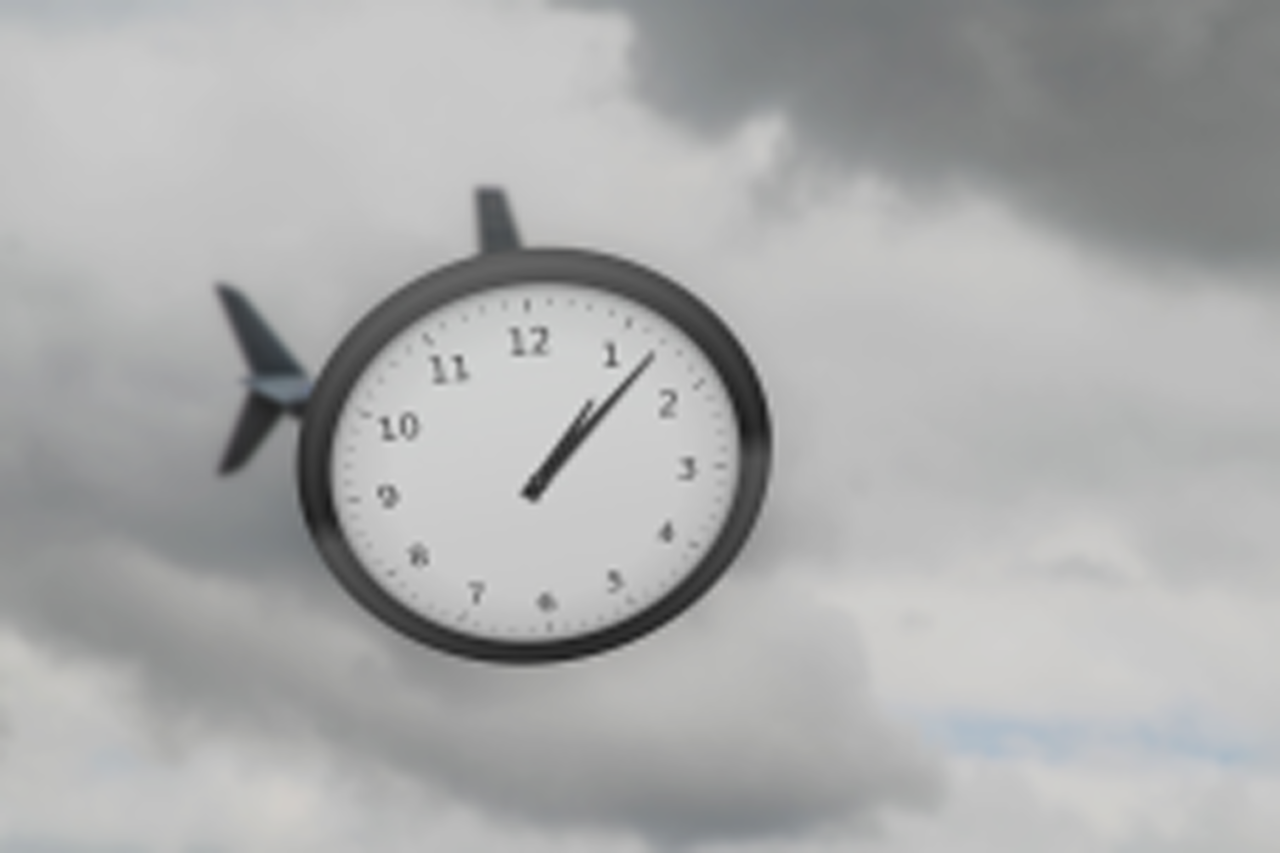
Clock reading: **1:07**
